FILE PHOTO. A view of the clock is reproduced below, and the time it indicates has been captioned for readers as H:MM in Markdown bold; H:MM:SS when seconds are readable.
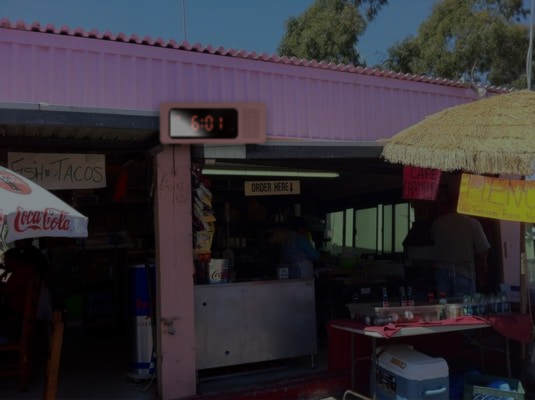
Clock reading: **6:01**
